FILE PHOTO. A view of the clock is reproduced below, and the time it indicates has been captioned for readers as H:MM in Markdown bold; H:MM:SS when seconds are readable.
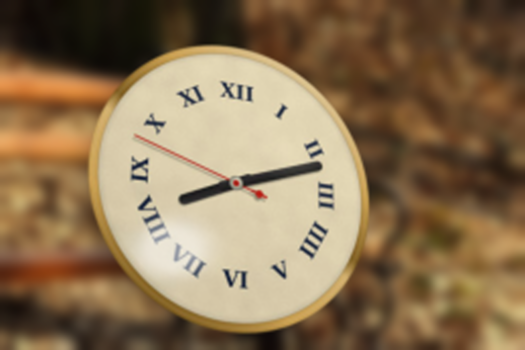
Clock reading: **8:11:48**
